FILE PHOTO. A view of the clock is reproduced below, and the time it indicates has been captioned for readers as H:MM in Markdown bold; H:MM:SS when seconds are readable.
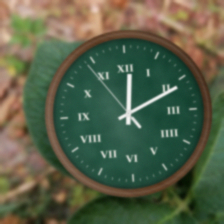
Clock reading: **12:10:54**
